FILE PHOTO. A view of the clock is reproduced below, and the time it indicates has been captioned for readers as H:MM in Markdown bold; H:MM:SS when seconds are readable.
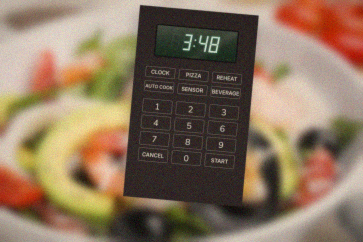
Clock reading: **3:48**
